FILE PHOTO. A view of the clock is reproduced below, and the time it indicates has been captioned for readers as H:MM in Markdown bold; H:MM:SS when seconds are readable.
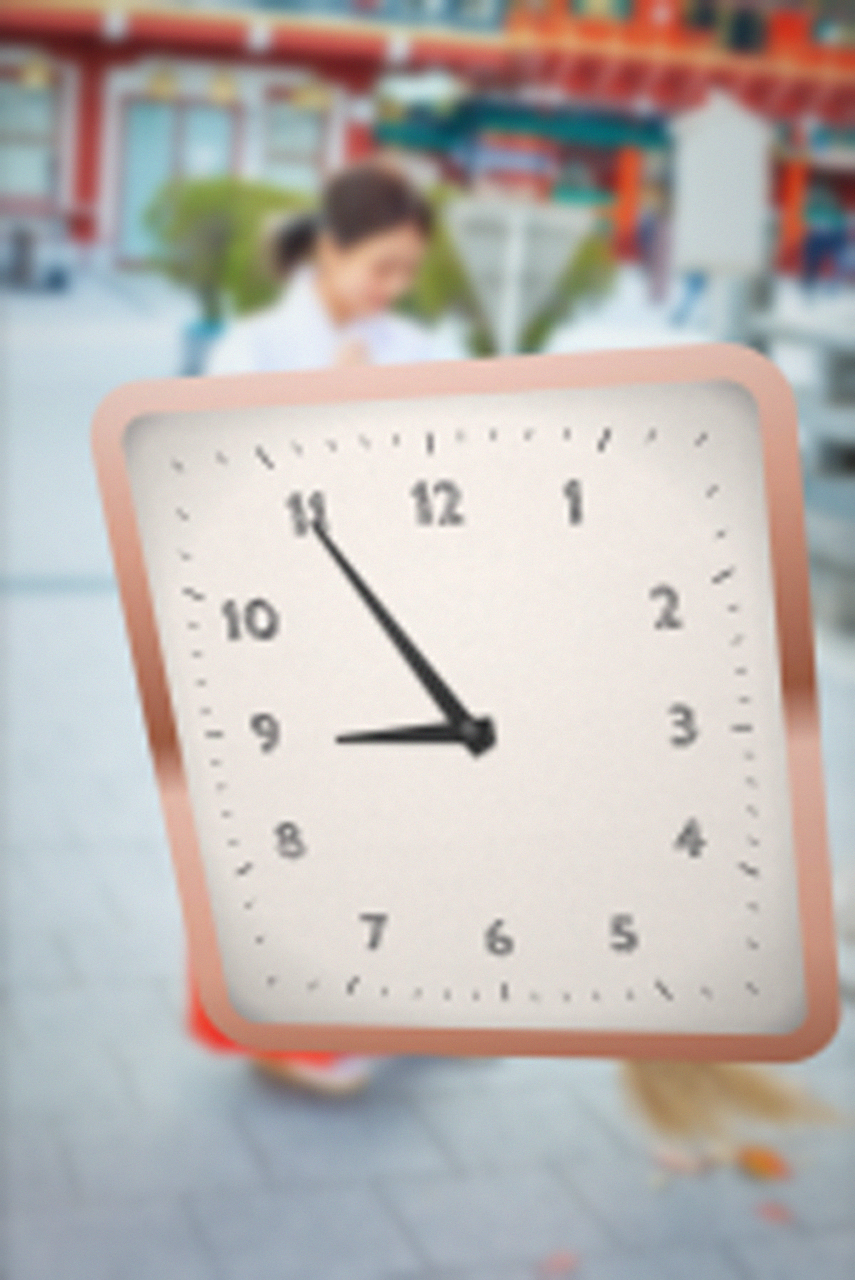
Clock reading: **8:55**
